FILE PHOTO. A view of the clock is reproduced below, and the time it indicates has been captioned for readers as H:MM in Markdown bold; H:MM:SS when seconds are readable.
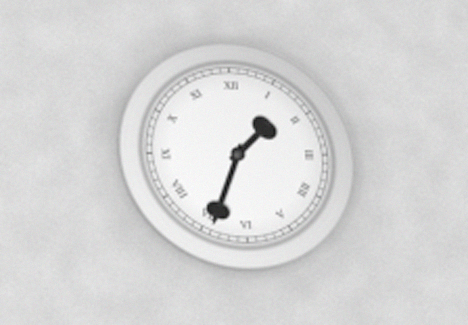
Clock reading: **1:34**
